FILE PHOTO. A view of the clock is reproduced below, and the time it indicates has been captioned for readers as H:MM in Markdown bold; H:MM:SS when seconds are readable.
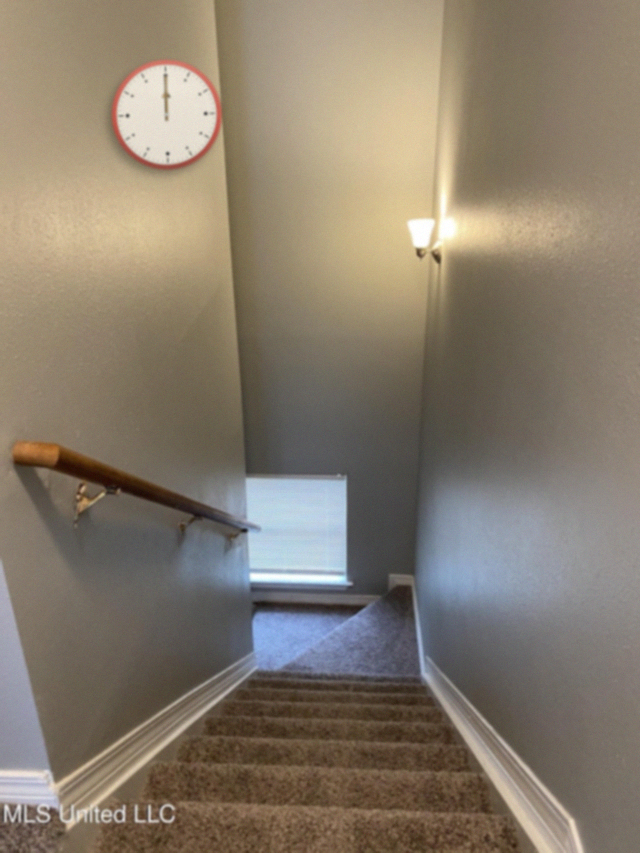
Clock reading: **12:00**
